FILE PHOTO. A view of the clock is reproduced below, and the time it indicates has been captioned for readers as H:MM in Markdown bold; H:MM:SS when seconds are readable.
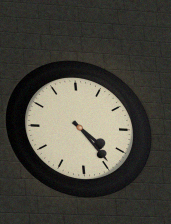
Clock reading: **4:24**
